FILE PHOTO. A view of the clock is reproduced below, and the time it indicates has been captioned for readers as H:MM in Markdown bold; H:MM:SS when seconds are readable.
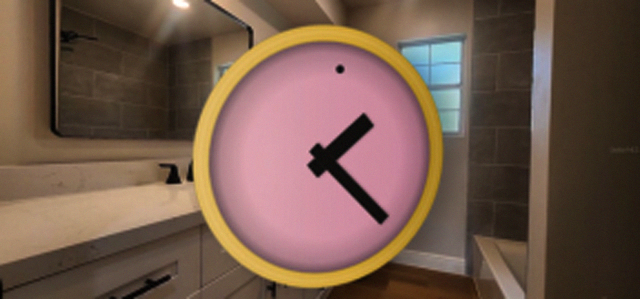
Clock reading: **1:21**
